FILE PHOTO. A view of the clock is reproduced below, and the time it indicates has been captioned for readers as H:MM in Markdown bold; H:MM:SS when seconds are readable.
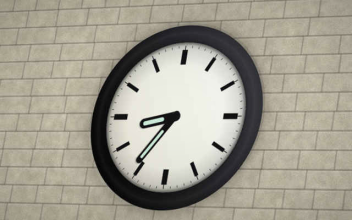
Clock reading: **8:36**
